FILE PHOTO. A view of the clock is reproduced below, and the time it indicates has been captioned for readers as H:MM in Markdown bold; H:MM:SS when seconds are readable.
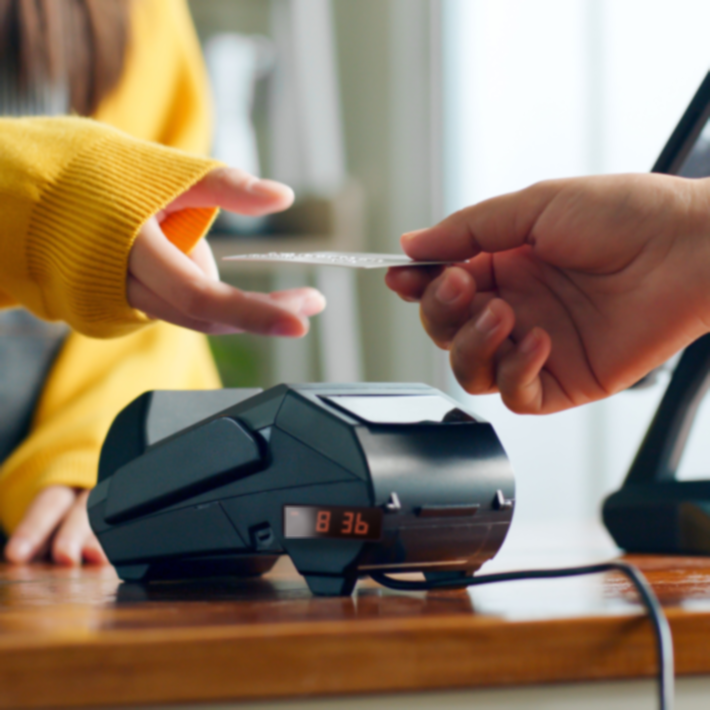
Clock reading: **8:36**
